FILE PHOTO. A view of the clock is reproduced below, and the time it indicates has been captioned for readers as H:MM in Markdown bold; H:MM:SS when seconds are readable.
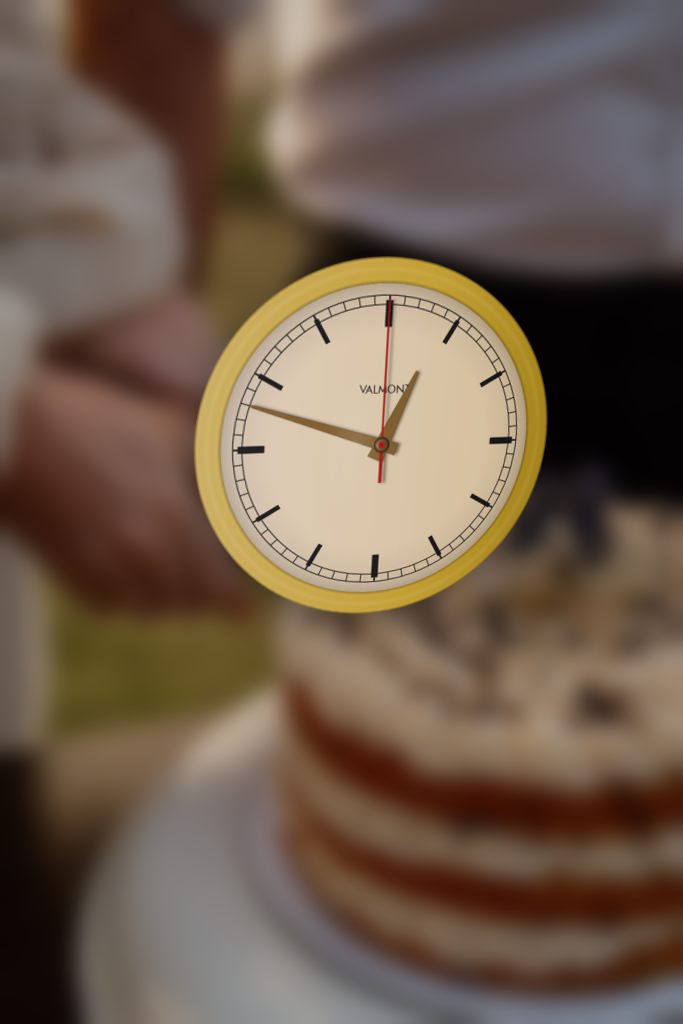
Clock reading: **12:48:00**
